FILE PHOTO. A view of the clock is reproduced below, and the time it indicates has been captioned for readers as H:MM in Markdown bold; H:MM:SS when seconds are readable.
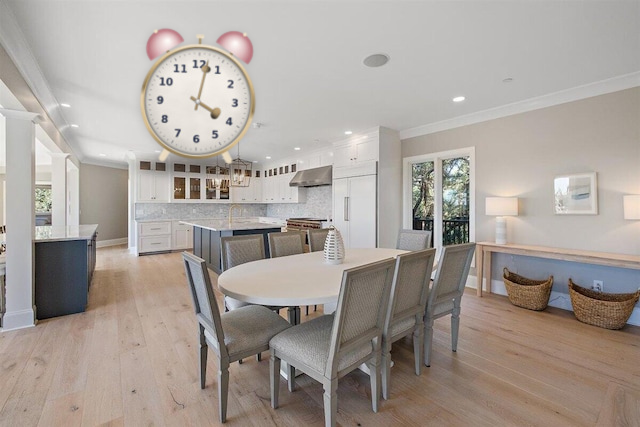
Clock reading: **4:02**
